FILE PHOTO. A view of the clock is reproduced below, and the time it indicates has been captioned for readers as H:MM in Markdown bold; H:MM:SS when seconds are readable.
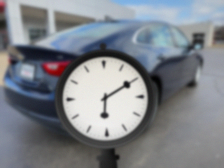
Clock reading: **6:10**
